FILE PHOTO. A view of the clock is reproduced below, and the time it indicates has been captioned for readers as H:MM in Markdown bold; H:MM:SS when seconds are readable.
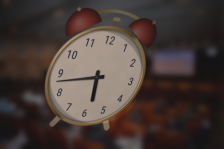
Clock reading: **5:43**
